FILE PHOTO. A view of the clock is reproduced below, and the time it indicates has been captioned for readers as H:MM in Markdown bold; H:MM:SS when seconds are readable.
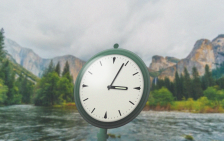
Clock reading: **3:04**
